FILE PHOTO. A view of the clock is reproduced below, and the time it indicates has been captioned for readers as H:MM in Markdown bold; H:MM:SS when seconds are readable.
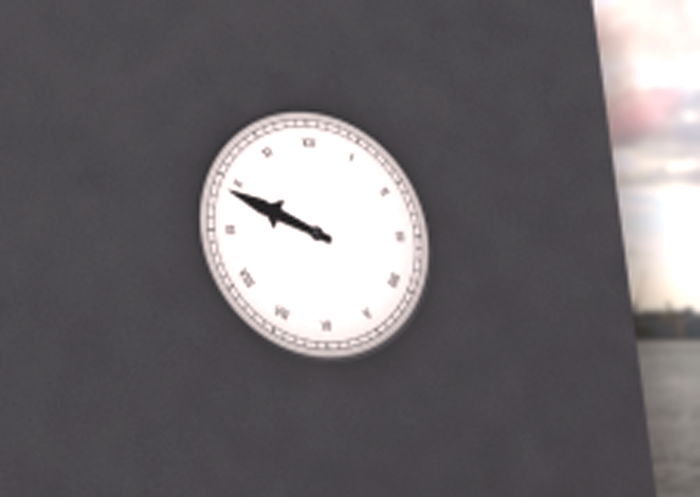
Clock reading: **9:49**
